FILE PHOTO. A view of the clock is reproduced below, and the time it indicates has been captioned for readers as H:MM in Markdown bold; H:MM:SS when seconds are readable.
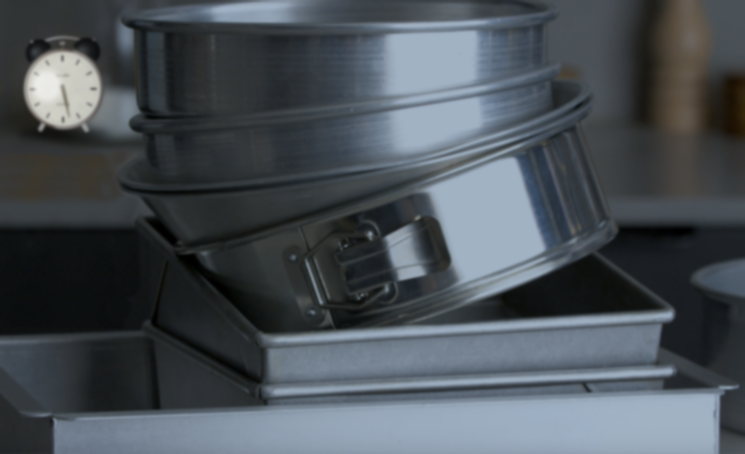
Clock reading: **5:28**
